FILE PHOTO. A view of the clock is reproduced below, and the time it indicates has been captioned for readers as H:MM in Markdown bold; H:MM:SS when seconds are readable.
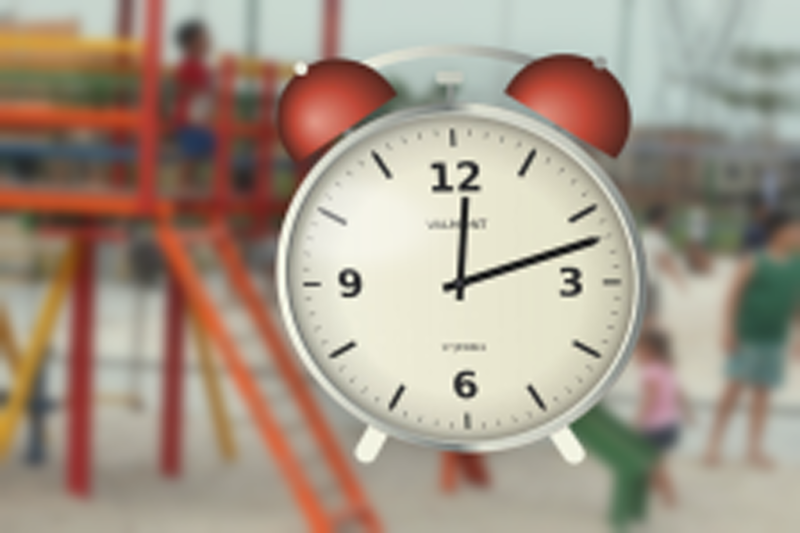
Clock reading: **12:12**
